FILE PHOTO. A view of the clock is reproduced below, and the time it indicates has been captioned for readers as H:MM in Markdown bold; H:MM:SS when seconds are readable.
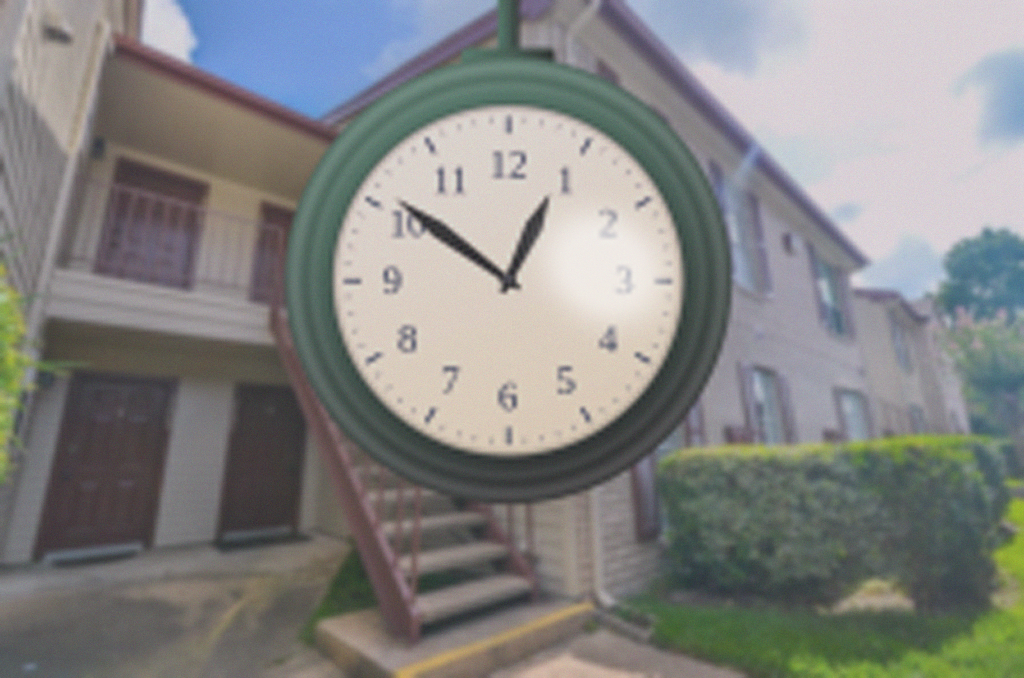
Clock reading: **12:51**
